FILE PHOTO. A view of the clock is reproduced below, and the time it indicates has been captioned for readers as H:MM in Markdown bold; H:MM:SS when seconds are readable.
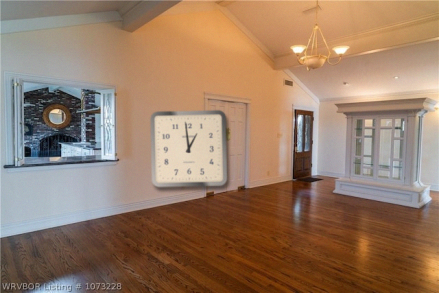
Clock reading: **12:59**
